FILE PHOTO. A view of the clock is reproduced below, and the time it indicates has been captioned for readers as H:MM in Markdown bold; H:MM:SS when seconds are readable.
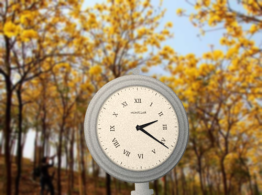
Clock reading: **2:21**
